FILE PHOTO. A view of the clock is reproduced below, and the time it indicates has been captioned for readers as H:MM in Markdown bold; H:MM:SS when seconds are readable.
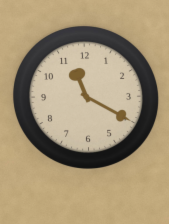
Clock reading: **11:20**
